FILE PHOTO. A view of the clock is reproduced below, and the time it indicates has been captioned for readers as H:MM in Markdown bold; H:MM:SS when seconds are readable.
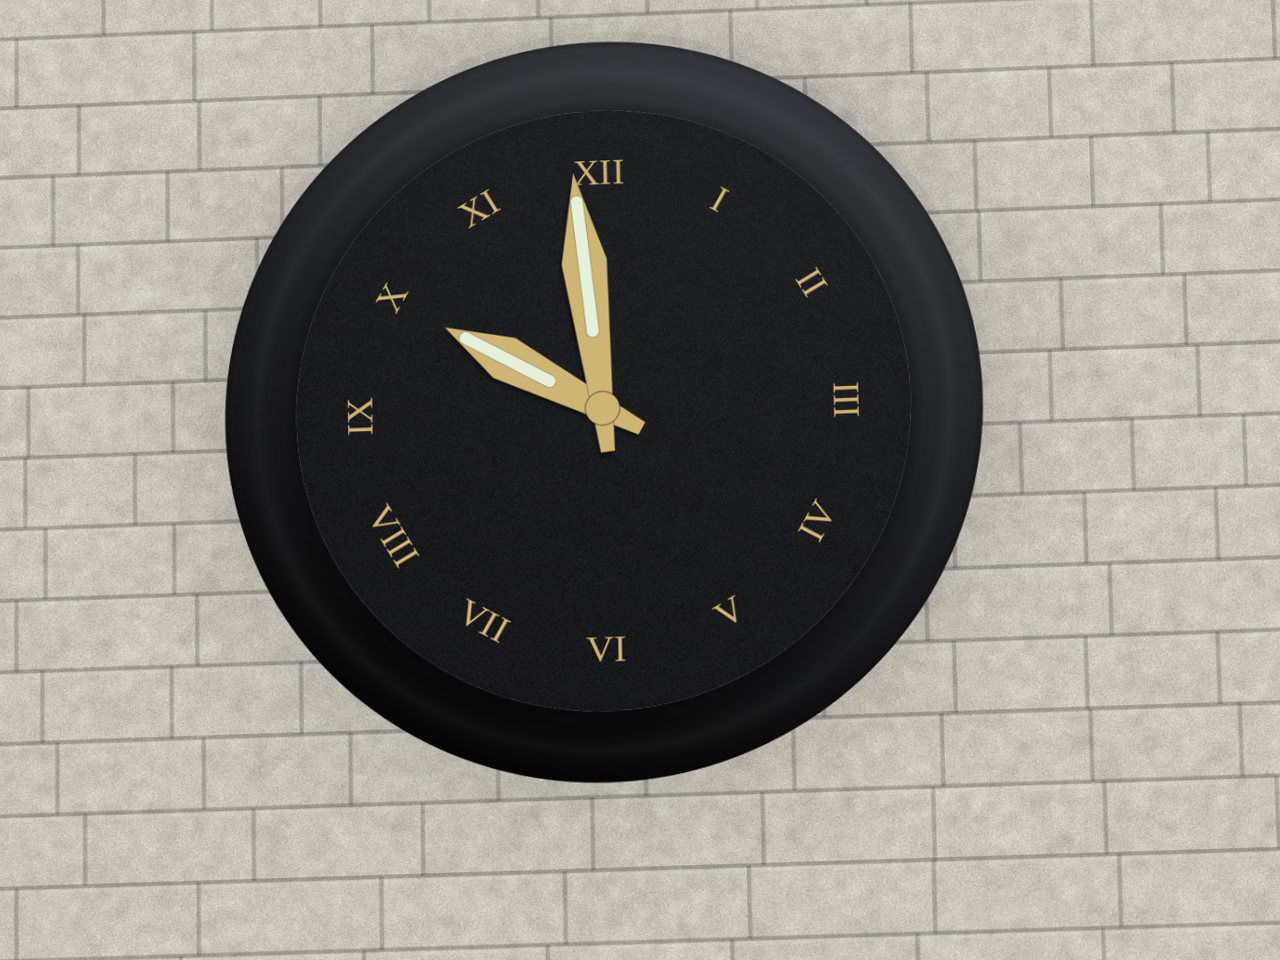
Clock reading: **9:59**
